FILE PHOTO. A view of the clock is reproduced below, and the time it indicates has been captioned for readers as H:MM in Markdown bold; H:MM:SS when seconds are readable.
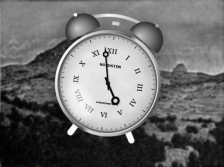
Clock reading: **4:58**
